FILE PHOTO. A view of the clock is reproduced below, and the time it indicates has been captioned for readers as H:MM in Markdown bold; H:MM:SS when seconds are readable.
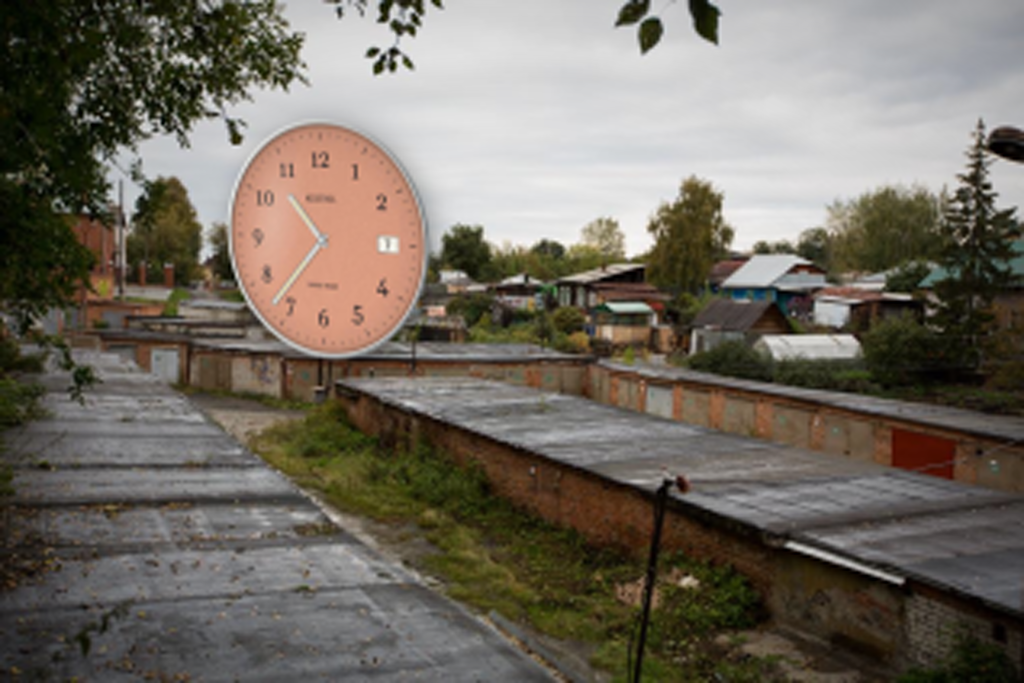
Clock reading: **10:37**
